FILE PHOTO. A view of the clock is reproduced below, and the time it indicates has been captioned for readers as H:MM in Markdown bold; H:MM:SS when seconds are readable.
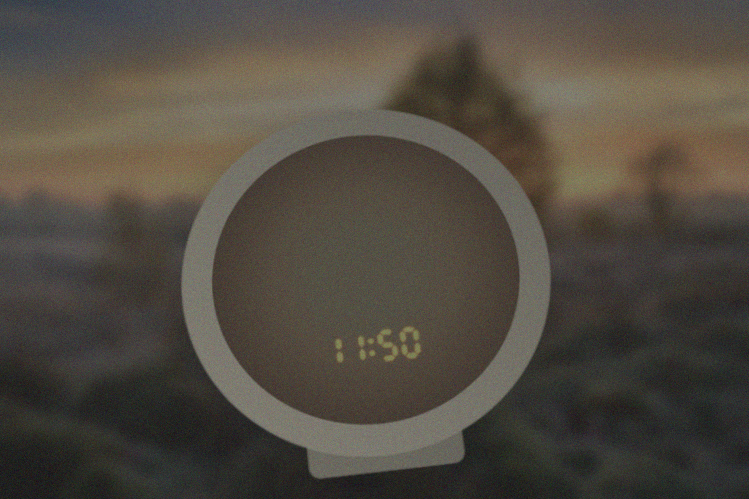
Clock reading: **11:50**
